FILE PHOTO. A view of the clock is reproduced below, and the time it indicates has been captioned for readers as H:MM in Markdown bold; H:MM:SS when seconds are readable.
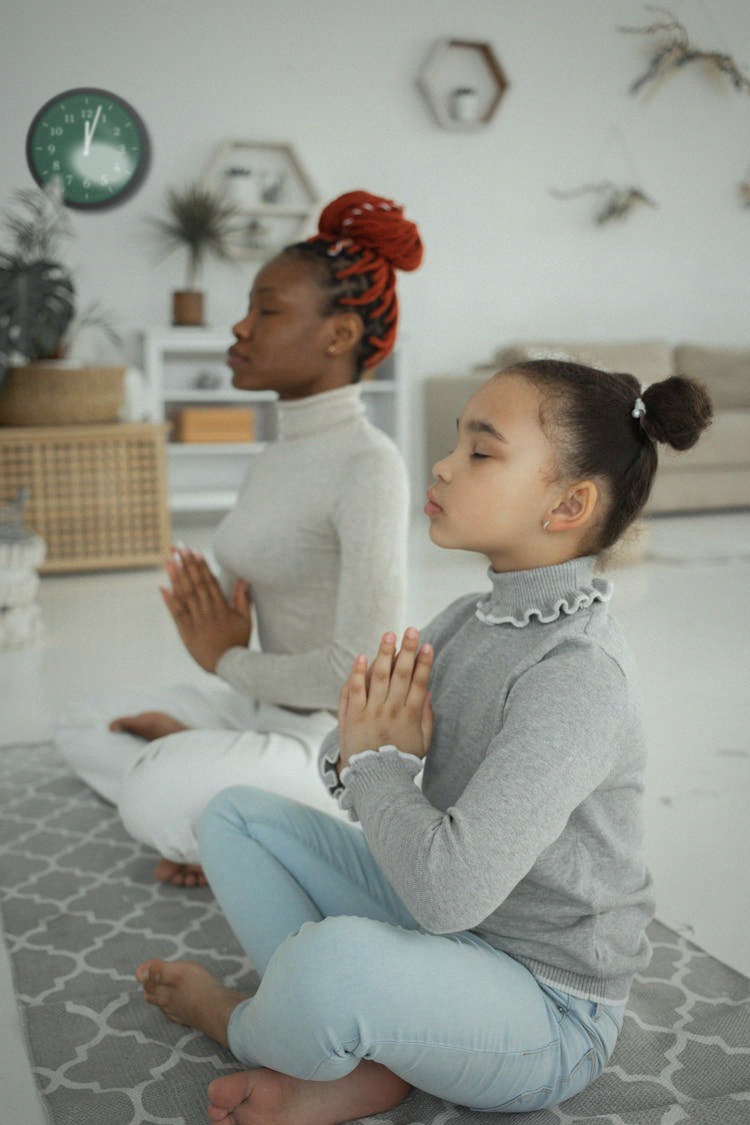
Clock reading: **12:03**
